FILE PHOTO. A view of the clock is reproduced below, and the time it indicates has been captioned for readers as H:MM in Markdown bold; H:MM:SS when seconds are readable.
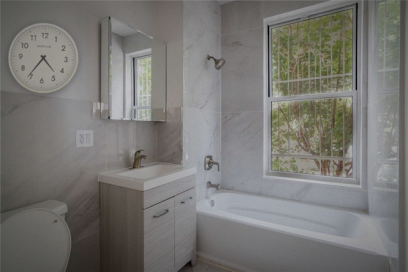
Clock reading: **4:36**
